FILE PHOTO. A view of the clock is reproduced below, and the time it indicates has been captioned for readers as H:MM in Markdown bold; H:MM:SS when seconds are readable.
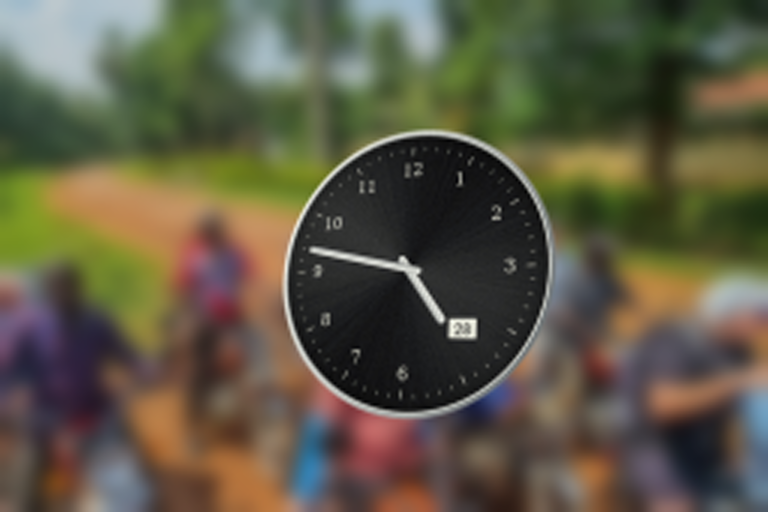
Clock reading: **4:47**
